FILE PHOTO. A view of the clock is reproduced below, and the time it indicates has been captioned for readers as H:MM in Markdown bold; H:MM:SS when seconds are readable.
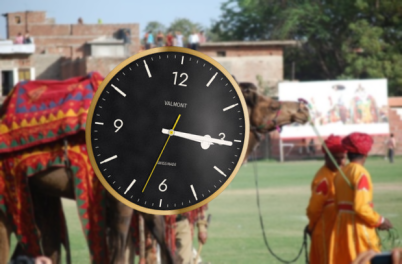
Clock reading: **3:15:33**
